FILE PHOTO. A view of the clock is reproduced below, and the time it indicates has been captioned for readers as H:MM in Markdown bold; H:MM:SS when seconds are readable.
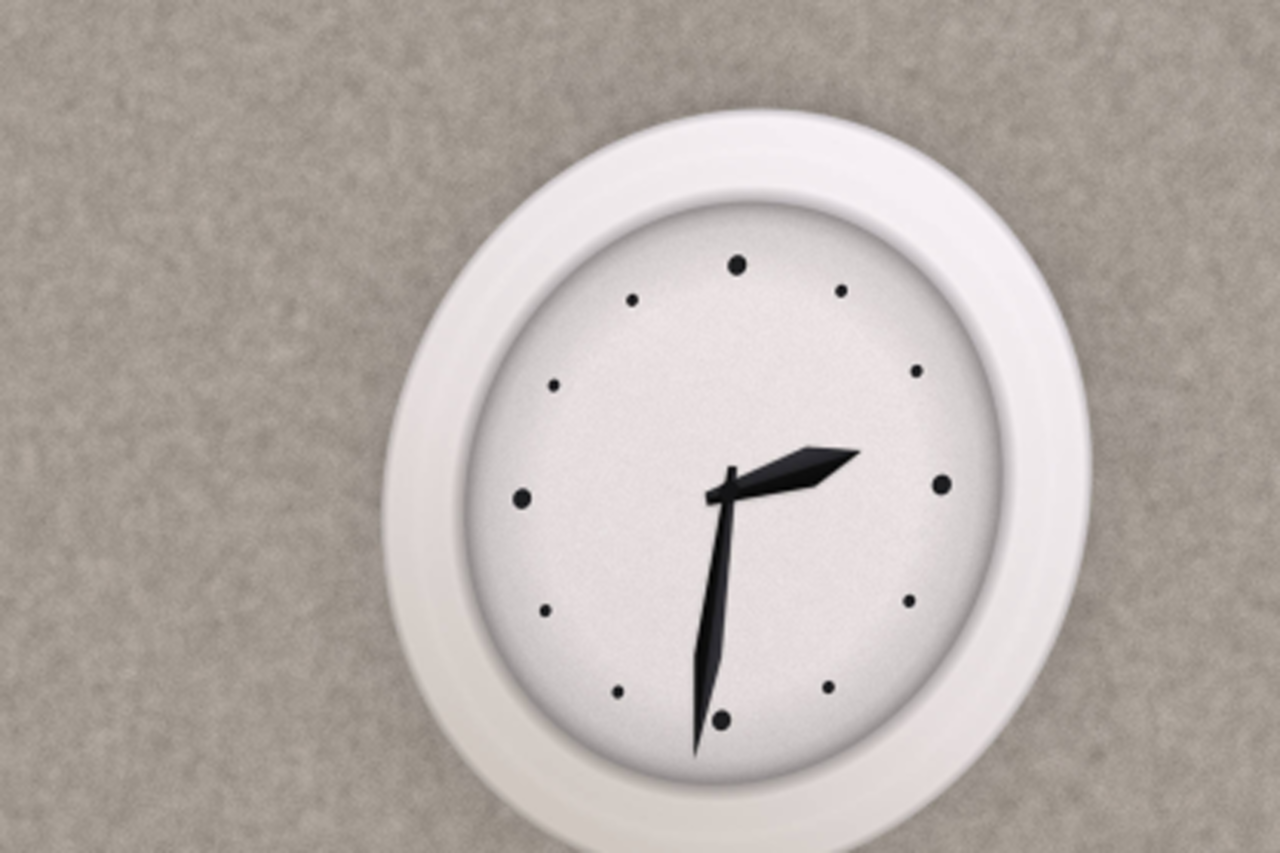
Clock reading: **2:31**
